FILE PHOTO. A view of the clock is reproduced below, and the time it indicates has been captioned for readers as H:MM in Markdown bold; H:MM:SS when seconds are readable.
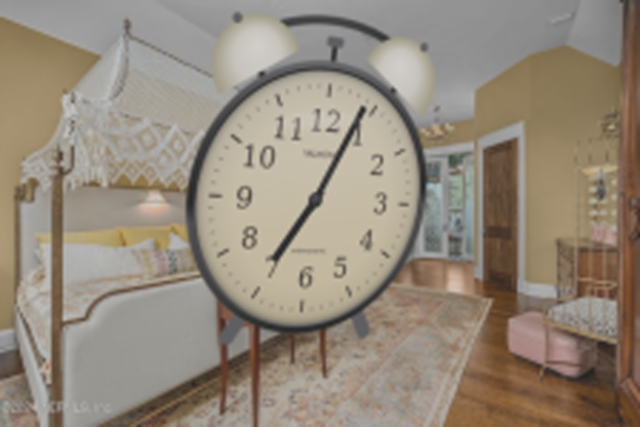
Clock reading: **7:04**
